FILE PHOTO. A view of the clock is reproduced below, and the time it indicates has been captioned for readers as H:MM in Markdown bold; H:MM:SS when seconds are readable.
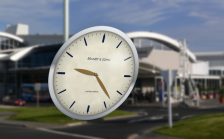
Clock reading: **9:23**
